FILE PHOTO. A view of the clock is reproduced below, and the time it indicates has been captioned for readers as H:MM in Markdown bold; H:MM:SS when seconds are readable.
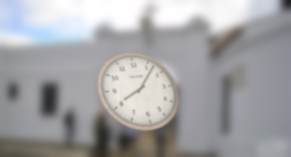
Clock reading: **8:07**
